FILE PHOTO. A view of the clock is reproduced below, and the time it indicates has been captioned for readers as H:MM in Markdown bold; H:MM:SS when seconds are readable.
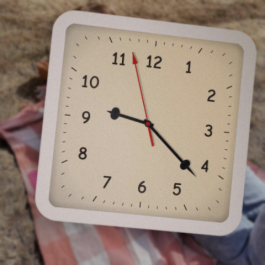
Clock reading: **9:21:57**
